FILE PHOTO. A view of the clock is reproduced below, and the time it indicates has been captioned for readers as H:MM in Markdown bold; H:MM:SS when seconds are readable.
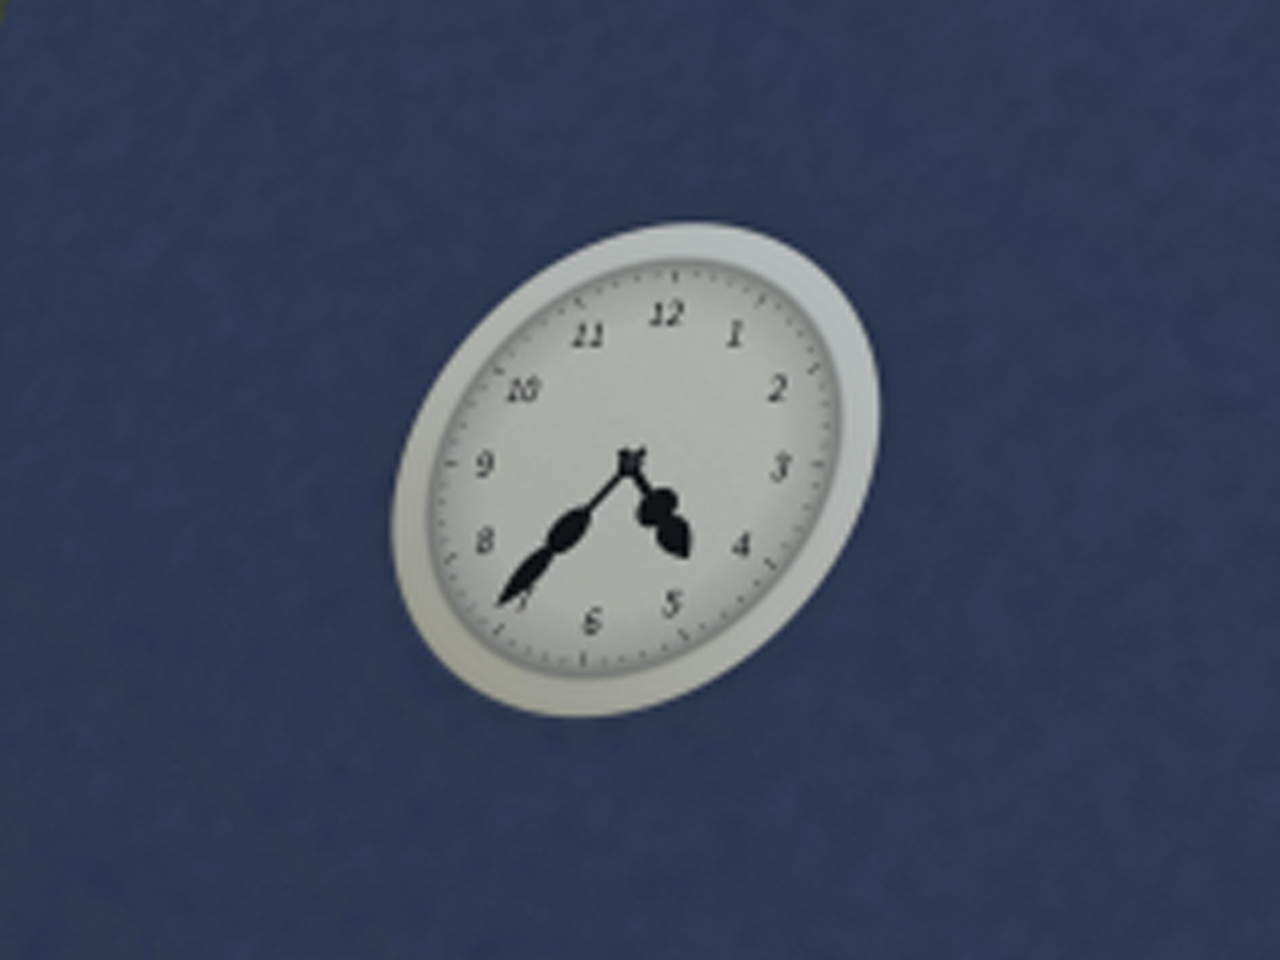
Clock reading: **4:36**
